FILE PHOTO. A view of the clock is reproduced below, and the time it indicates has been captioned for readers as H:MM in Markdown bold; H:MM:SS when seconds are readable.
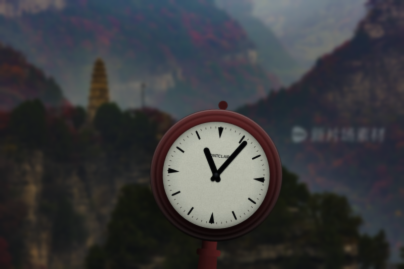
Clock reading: **11:06**
